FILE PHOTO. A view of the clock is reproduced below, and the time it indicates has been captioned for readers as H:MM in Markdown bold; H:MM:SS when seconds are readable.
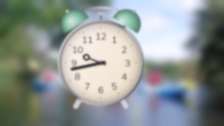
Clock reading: **9:43**
